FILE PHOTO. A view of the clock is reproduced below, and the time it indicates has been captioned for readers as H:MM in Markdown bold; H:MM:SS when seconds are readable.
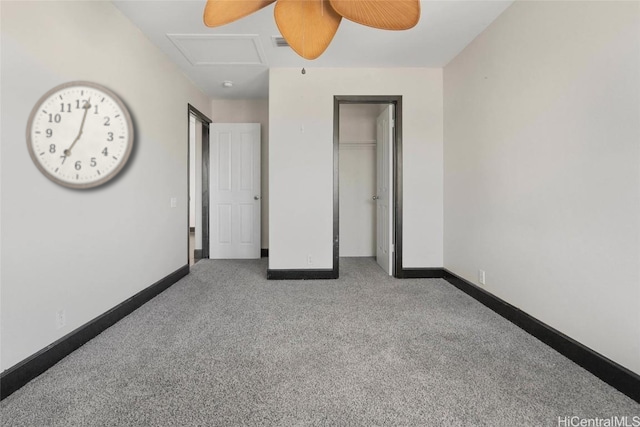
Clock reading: **7:02**
